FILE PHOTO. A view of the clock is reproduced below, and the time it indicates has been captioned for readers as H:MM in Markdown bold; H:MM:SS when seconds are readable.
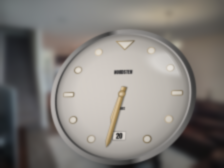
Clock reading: **6:32**
